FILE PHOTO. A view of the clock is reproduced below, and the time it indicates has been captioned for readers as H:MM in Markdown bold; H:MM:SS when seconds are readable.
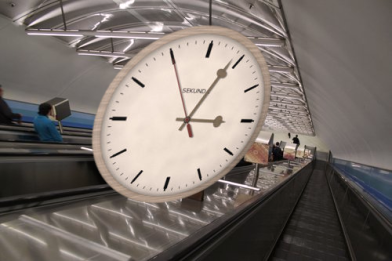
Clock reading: **3:03:55**
